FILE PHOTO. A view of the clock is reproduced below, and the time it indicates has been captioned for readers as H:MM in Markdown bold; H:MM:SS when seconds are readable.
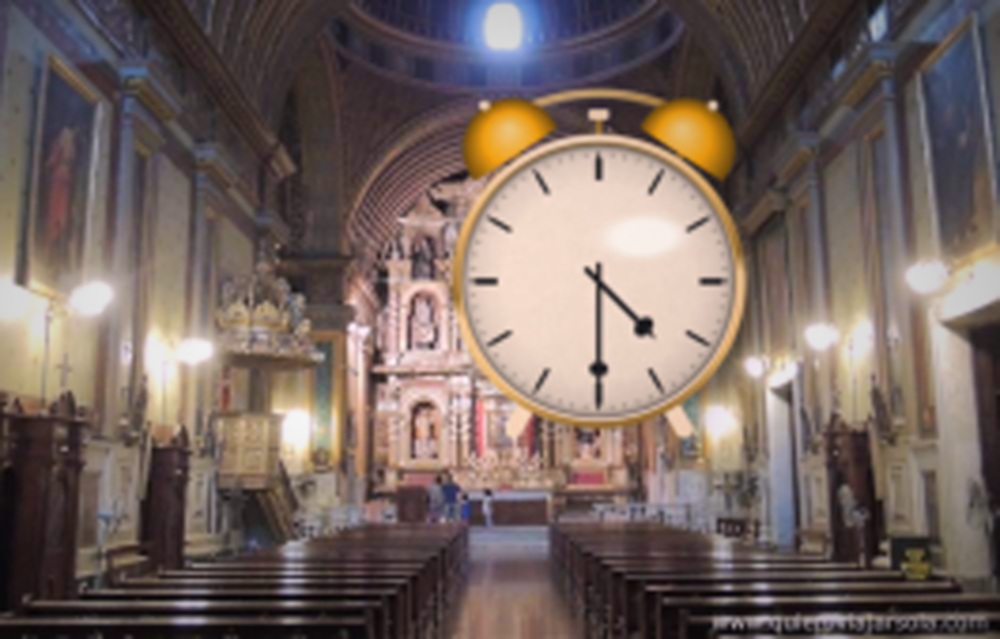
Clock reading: **4:30**
